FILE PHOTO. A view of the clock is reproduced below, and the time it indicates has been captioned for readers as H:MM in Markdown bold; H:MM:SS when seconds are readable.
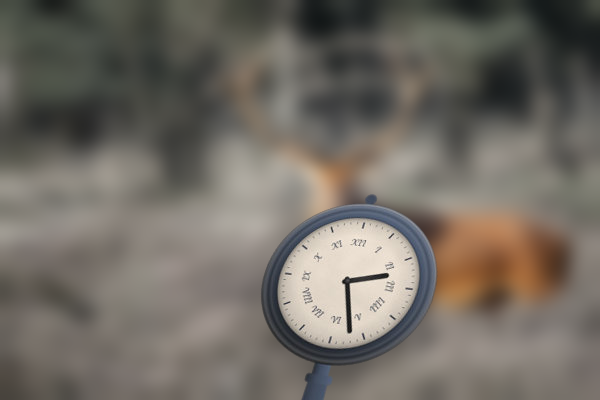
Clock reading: **2:27**
